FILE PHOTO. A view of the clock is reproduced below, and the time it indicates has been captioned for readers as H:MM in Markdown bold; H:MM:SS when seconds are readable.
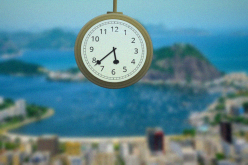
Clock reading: **5:38**
